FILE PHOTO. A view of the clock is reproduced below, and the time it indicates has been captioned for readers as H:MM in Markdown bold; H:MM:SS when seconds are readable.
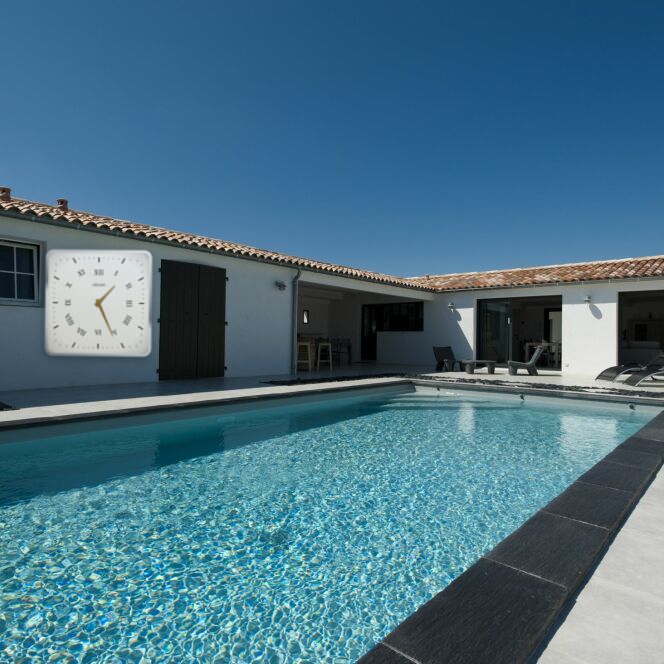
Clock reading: **1:26**
